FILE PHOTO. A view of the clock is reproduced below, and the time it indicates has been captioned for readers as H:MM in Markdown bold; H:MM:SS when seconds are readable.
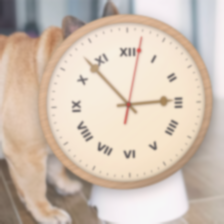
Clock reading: **2:53:02**
